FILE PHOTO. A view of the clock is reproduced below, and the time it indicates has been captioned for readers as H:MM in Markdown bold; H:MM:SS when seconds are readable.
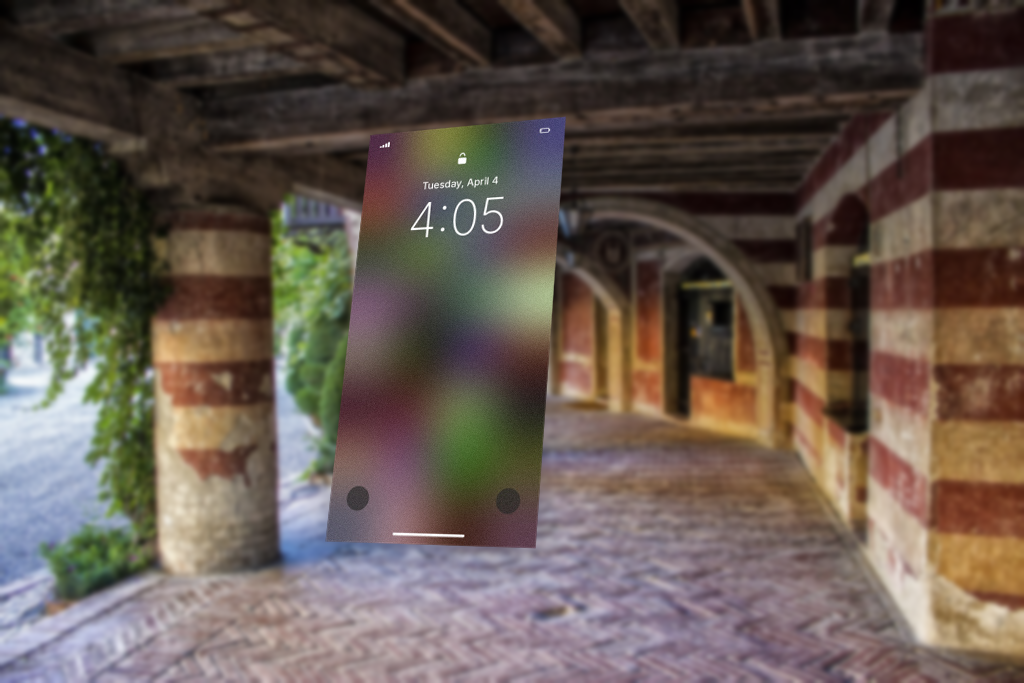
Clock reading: **4:05**
